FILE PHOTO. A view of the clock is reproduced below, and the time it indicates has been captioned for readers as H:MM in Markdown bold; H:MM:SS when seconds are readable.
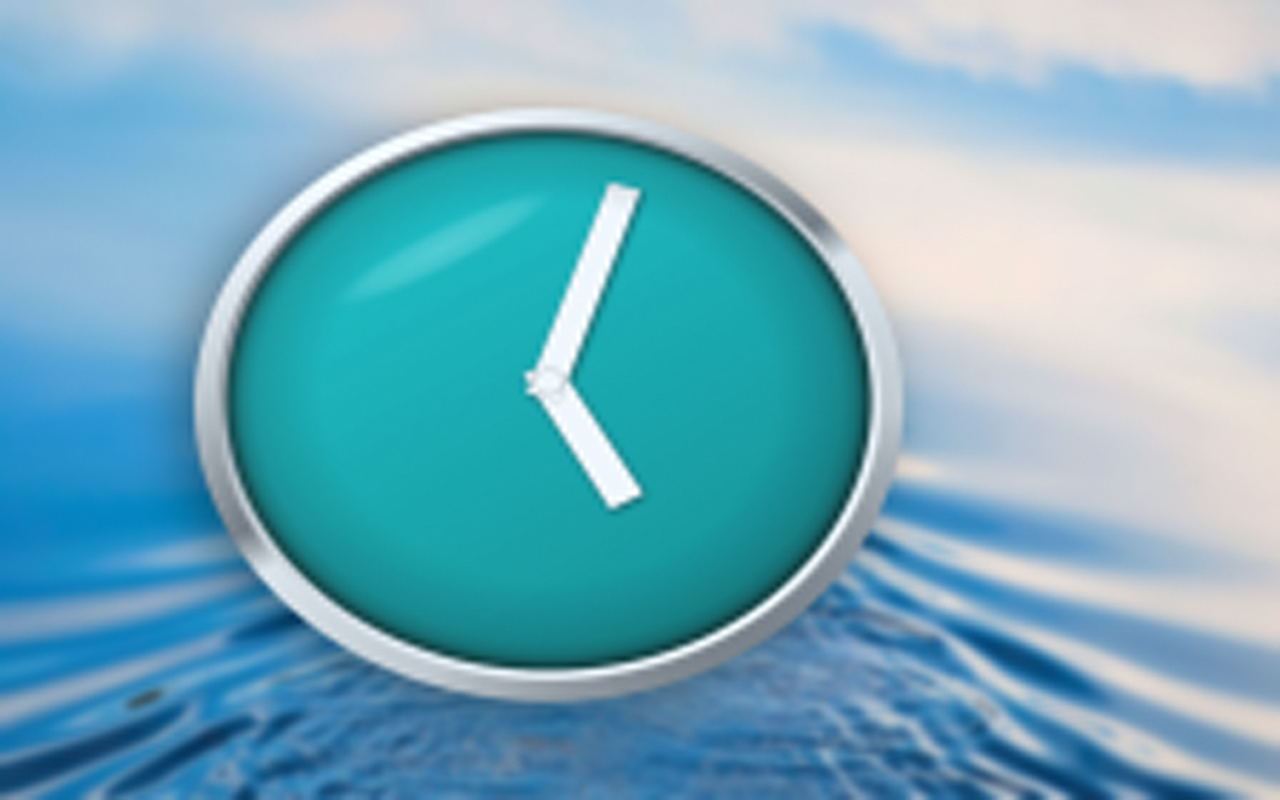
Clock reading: **5:03**
